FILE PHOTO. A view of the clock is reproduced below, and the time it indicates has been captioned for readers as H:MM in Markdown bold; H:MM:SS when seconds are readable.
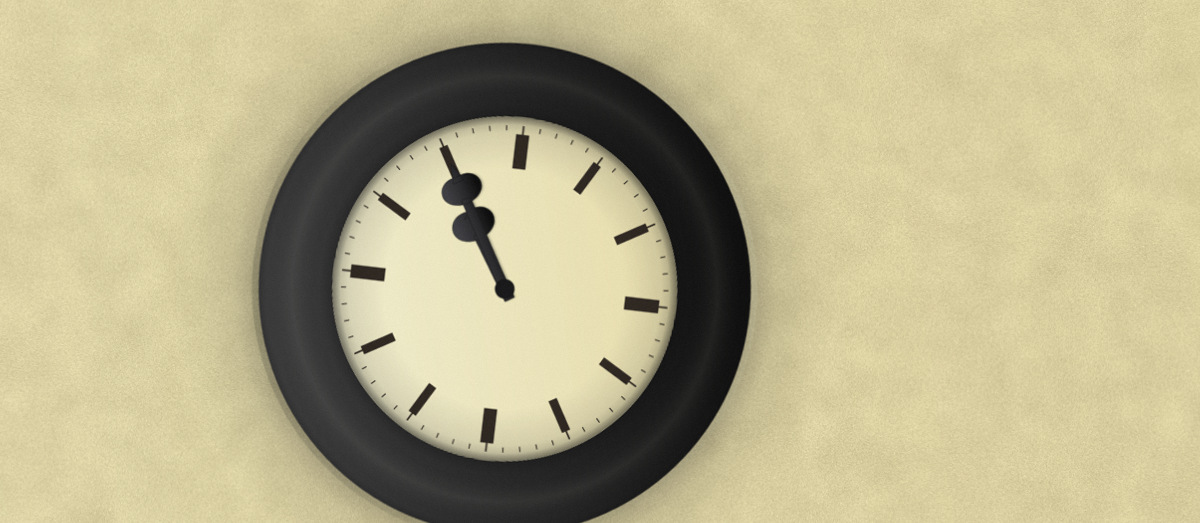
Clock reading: **10:55**
